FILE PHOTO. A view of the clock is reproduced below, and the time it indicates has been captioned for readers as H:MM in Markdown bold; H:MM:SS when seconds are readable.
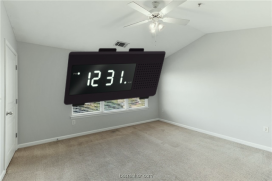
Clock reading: **12:31**
